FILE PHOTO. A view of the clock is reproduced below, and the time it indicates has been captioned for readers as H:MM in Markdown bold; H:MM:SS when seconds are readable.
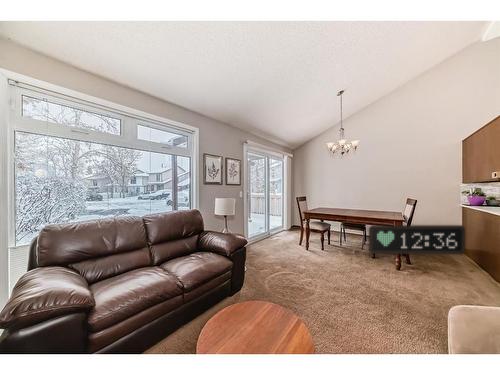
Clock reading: **12:36**
